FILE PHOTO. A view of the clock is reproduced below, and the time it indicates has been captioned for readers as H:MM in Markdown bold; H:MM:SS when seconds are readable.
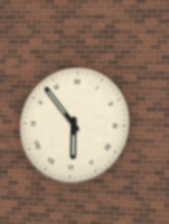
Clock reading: **5:53**
